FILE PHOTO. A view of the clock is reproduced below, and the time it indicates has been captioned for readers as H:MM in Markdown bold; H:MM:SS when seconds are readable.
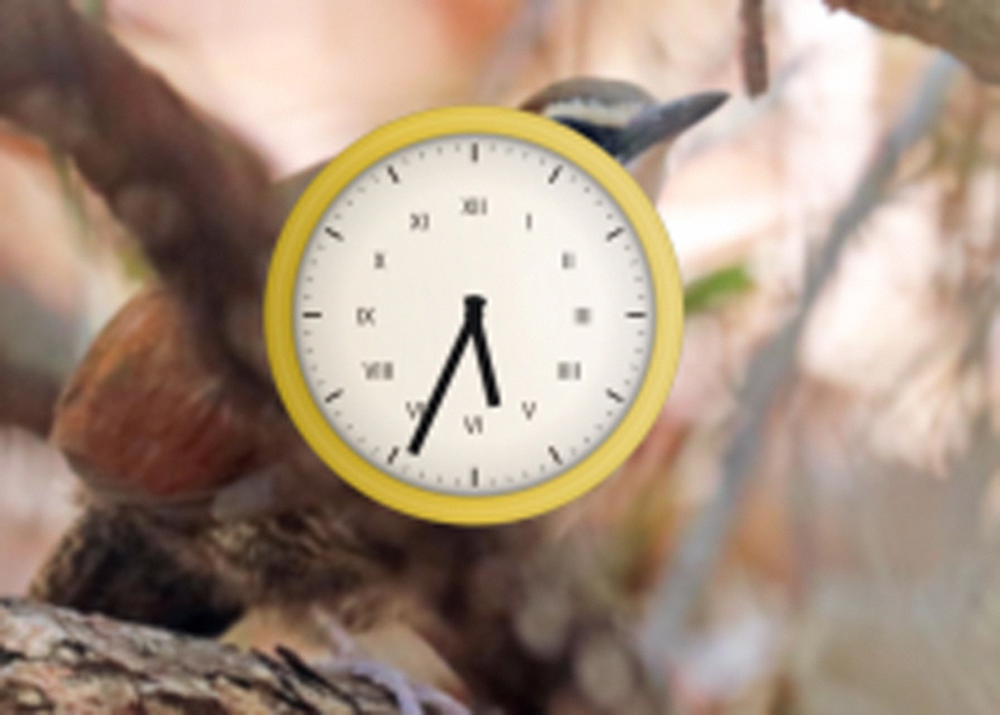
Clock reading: **5:34**
